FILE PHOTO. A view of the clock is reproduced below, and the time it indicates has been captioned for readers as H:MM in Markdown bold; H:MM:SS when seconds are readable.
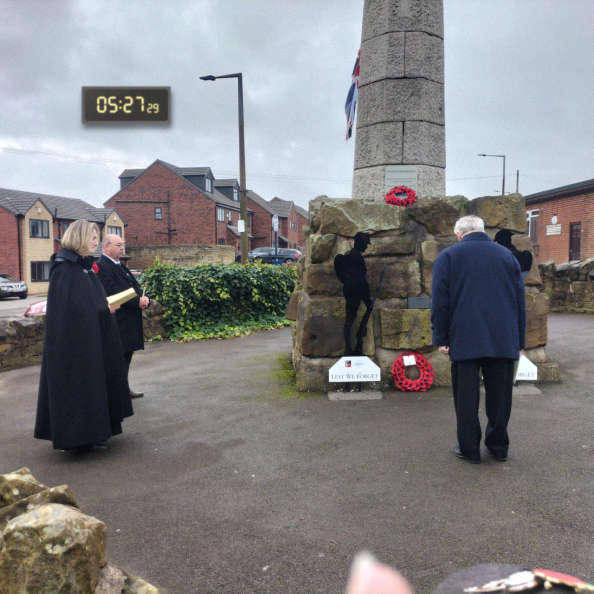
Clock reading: **5:27:29**
